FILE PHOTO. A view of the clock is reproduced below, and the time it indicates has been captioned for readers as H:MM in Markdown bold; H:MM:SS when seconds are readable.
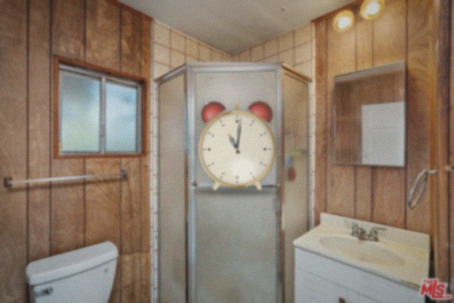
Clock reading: **11:01**
